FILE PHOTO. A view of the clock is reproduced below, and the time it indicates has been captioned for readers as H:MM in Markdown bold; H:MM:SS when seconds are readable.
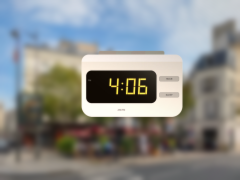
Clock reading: **4:06**
